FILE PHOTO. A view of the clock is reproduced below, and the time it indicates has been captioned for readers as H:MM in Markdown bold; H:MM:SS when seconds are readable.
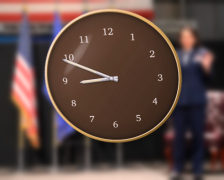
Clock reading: **8:49**
